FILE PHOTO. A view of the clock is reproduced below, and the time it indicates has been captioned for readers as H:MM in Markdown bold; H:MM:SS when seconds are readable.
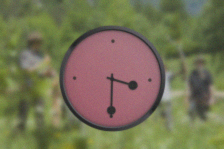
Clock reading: **3:30**
